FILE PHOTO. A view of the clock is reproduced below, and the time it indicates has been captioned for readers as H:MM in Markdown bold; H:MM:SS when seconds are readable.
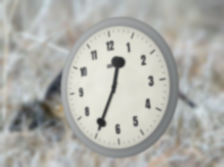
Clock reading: **12:35**
